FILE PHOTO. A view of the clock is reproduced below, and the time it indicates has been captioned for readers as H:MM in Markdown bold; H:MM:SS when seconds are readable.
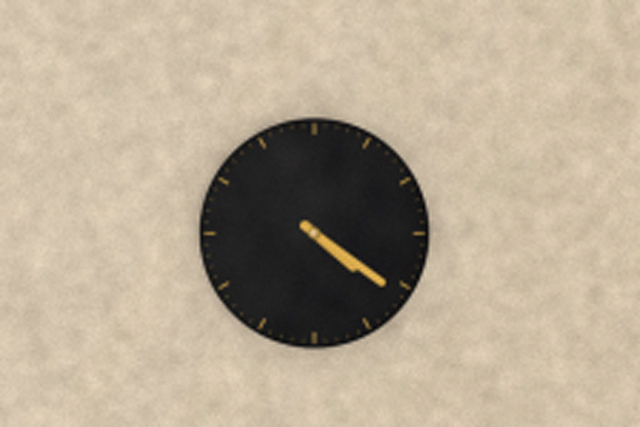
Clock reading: **4:21**
